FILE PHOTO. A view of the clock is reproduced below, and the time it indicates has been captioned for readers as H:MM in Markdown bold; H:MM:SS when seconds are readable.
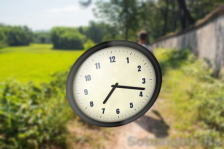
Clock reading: **7:18**
